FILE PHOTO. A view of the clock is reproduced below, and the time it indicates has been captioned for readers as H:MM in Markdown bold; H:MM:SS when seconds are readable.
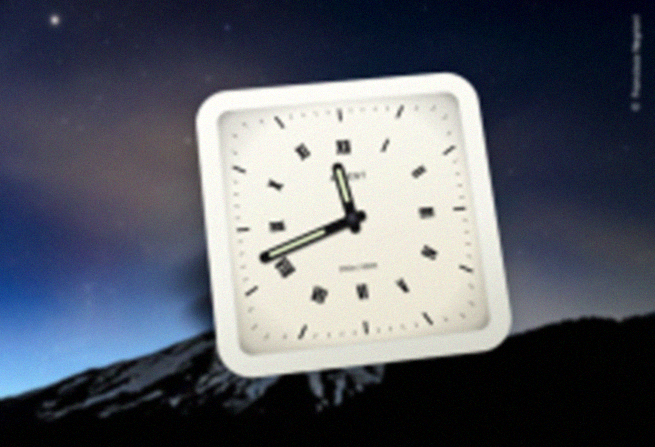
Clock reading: **11:42**
